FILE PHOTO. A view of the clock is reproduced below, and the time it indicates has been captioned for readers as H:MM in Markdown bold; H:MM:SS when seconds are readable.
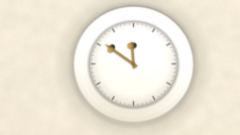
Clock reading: **11:51**
